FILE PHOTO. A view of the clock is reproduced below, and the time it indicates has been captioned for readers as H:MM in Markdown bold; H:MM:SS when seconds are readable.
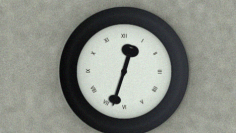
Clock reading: **12:33**
